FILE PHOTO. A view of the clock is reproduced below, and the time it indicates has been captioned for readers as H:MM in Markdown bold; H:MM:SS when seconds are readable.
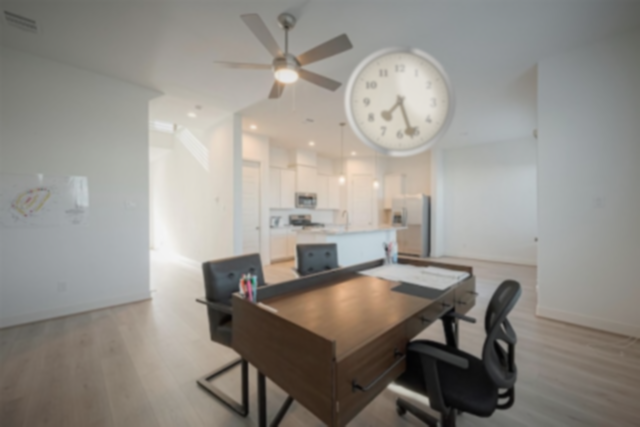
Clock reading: **7:27**
